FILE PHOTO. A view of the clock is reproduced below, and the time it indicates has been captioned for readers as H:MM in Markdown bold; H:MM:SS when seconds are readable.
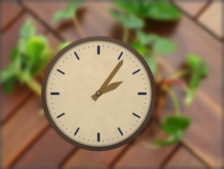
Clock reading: **2:06**
